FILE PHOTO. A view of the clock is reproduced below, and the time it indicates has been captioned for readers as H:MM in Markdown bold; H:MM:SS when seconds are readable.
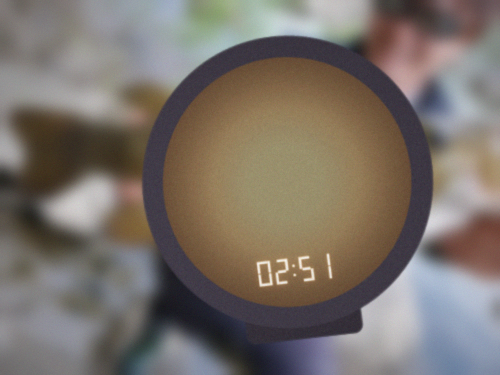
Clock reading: **2:51**
